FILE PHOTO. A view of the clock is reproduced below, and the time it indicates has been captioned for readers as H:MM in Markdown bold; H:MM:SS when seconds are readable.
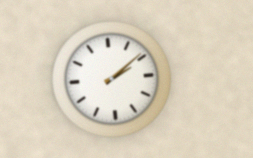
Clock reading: **2:09**
